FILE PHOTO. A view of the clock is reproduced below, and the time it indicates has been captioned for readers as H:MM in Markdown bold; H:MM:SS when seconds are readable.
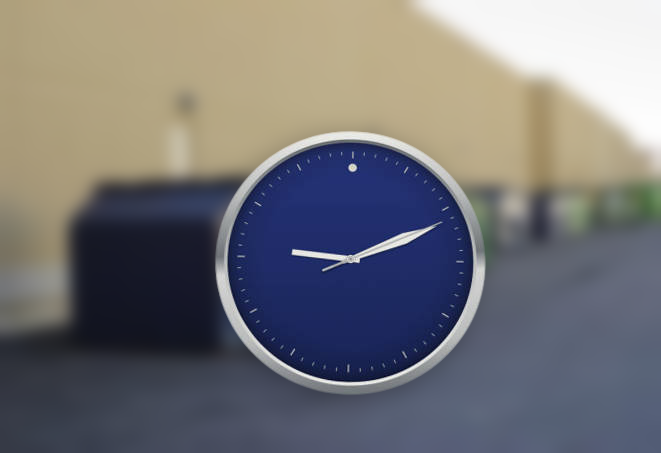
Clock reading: **9:11:11**
